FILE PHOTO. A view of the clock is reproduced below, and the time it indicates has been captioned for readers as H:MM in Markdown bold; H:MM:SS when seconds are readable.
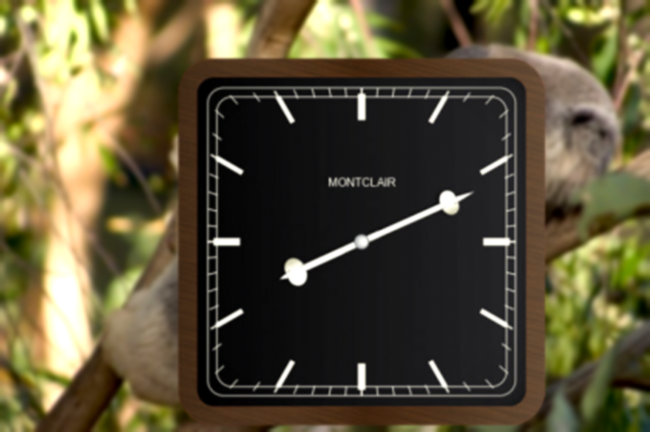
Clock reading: **8:11**
